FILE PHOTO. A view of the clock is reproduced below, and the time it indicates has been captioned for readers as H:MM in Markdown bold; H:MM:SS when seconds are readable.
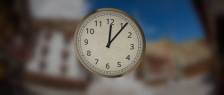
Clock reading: **12:06**
